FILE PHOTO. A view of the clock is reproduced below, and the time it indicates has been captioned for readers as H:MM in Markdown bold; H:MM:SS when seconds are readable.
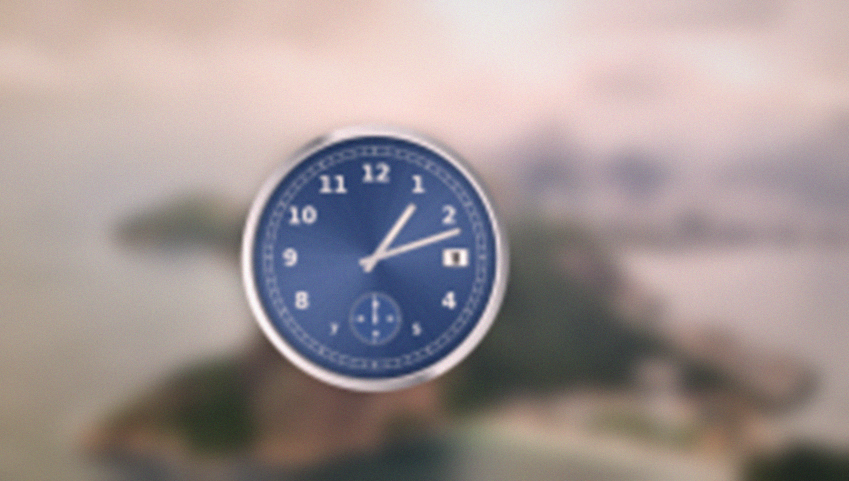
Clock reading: **1:12**
